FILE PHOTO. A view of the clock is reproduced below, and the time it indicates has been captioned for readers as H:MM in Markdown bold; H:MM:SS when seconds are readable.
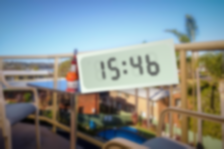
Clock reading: **15:46**
